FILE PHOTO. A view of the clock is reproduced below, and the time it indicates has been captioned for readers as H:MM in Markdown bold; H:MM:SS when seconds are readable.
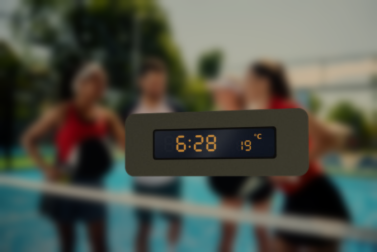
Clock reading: **6:28**
